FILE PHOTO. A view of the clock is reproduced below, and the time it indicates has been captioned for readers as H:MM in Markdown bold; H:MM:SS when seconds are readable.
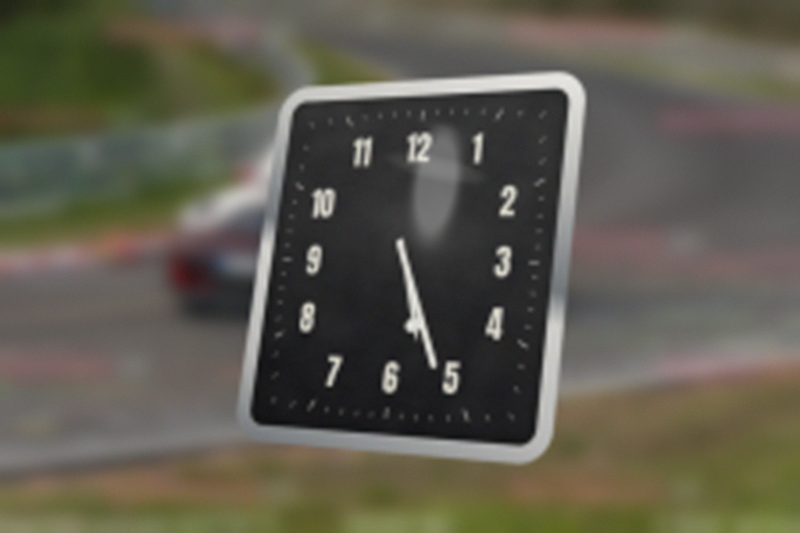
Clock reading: **5:26**
